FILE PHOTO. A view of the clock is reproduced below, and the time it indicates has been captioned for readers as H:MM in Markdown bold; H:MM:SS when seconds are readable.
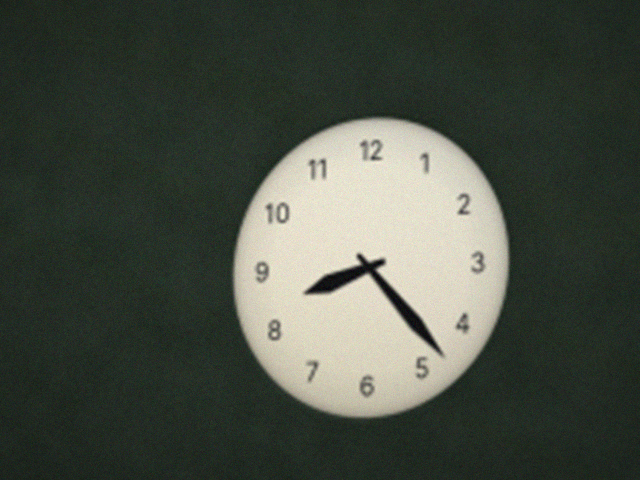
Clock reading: **8:23**
